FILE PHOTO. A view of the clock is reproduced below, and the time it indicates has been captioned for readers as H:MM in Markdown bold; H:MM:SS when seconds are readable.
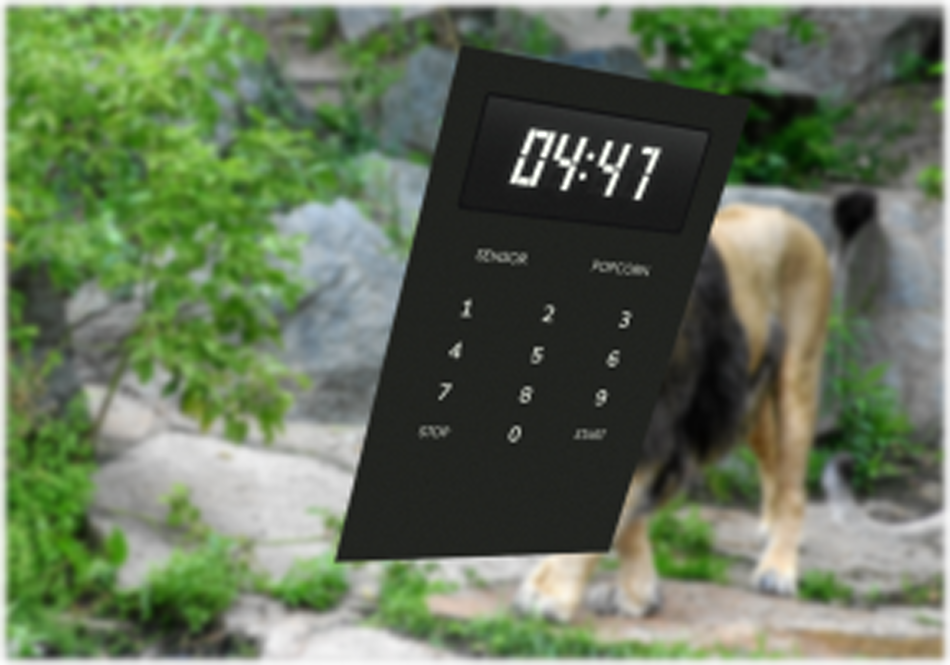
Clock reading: **4:47**
